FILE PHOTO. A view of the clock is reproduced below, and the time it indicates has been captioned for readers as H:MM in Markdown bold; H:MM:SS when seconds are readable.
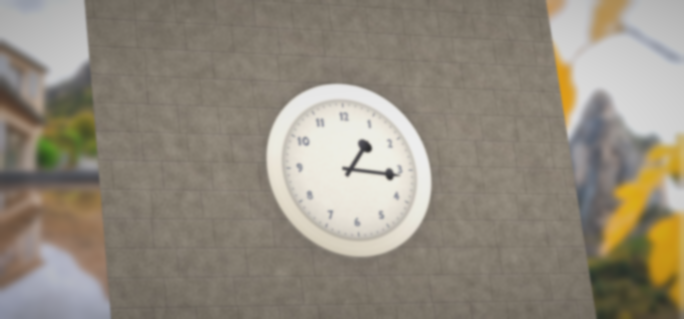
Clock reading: **1:16**
